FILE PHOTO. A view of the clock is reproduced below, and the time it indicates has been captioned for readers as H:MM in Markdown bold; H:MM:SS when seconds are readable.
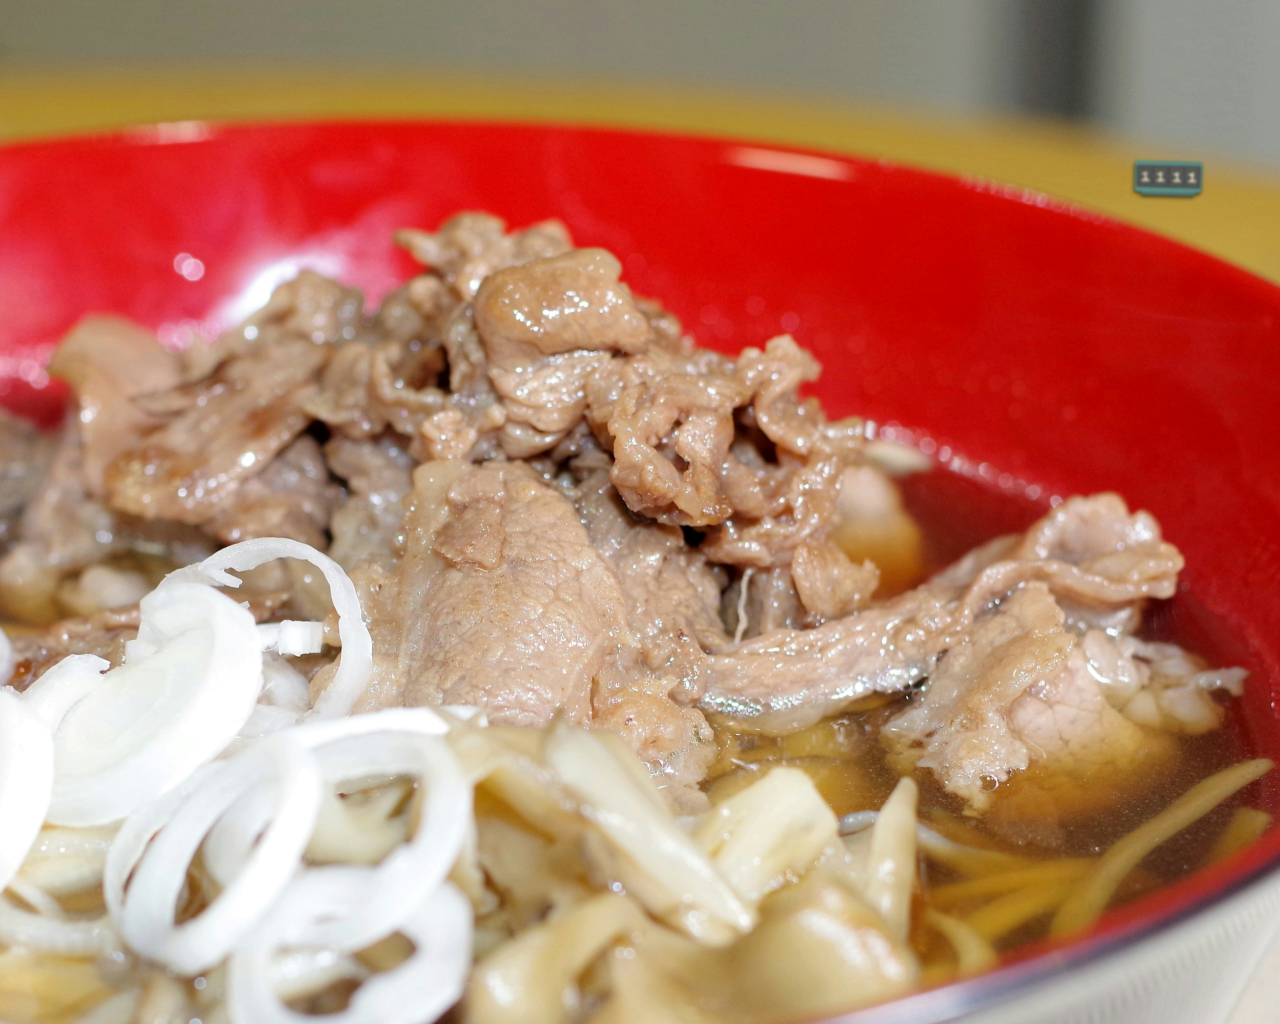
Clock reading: **11:11**
